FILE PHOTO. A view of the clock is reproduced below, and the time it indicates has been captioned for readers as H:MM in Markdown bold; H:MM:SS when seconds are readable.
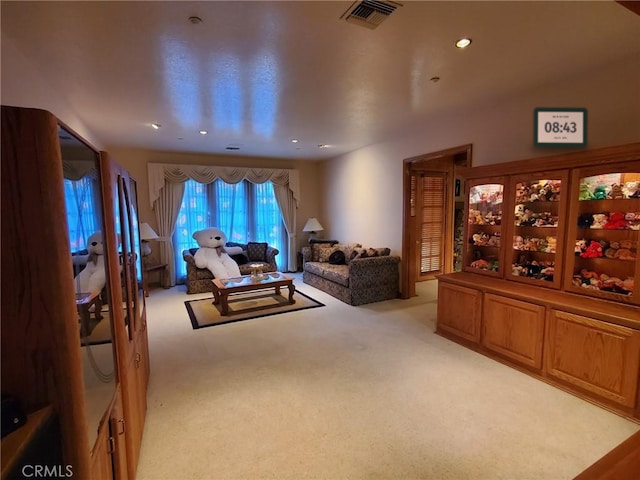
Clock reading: **8:43**
